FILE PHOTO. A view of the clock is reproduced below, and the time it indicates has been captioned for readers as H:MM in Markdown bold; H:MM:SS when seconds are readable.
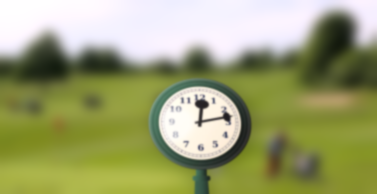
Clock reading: **12:13**
